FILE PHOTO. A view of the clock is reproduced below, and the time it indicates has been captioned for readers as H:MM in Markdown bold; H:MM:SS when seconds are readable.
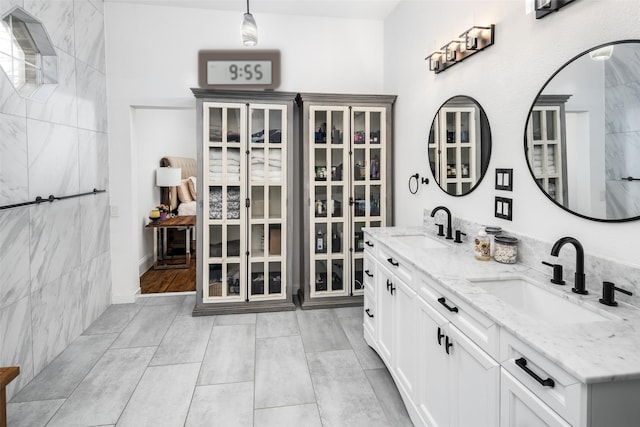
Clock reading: **9:55**
